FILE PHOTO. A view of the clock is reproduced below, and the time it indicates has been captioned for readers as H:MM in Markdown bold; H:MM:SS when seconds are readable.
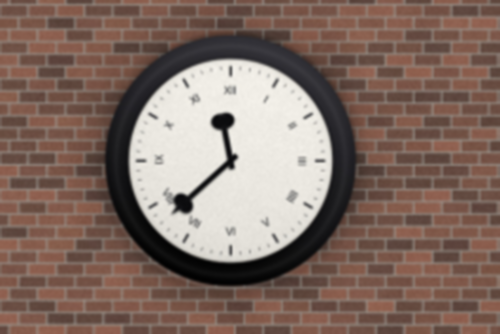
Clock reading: **11:38**
